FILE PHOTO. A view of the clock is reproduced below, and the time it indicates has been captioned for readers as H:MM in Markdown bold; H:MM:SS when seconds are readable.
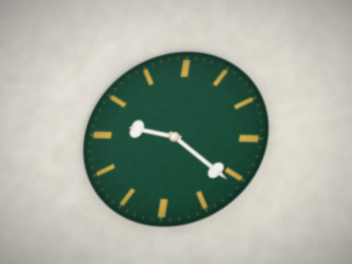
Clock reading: **9:21**
